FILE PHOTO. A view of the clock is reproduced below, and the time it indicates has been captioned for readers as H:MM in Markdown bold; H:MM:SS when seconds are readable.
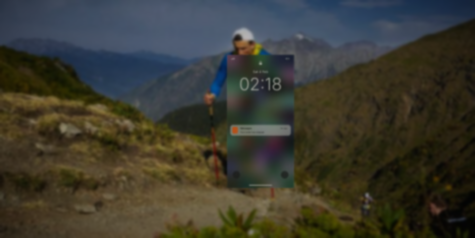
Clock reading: **2:18**
